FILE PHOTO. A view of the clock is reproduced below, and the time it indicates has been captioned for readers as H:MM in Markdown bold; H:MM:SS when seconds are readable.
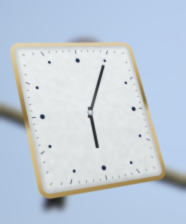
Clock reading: **6:05**
